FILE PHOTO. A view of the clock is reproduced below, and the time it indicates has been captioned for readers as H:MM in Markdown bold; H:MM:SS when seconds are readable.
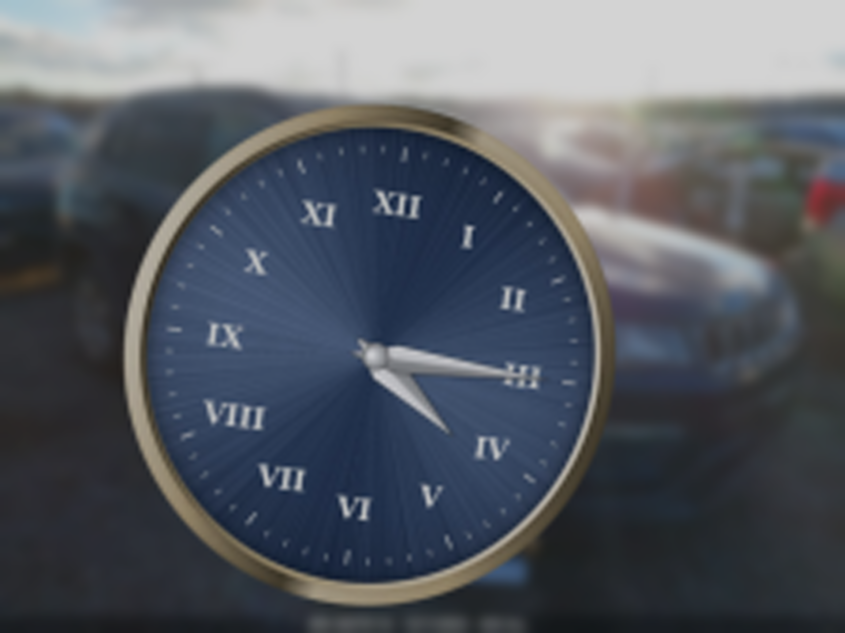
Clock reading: **4:15**
